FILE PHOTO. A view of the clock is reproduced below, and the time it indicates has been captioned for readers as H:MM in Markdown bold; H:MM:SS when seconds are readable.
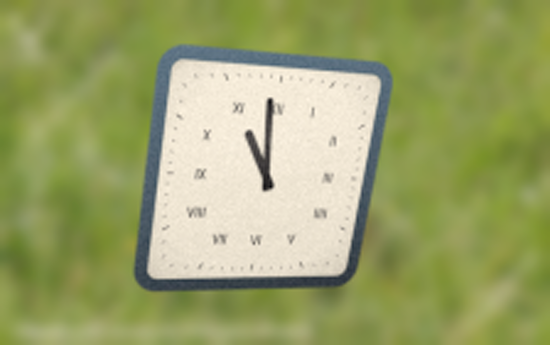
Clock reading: **10:59**
